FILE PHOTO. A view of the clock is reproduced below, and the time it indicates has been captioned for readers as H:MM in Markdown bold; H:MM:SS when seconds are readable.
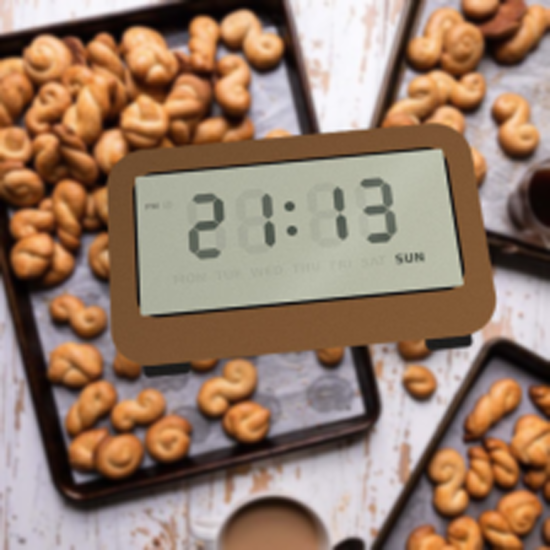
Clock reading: **21:13**
